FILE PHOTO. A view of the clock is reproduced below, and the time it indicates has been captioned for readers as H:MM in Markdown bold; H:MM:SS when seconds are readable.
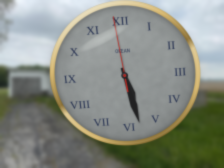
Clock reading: **5:27:59**
